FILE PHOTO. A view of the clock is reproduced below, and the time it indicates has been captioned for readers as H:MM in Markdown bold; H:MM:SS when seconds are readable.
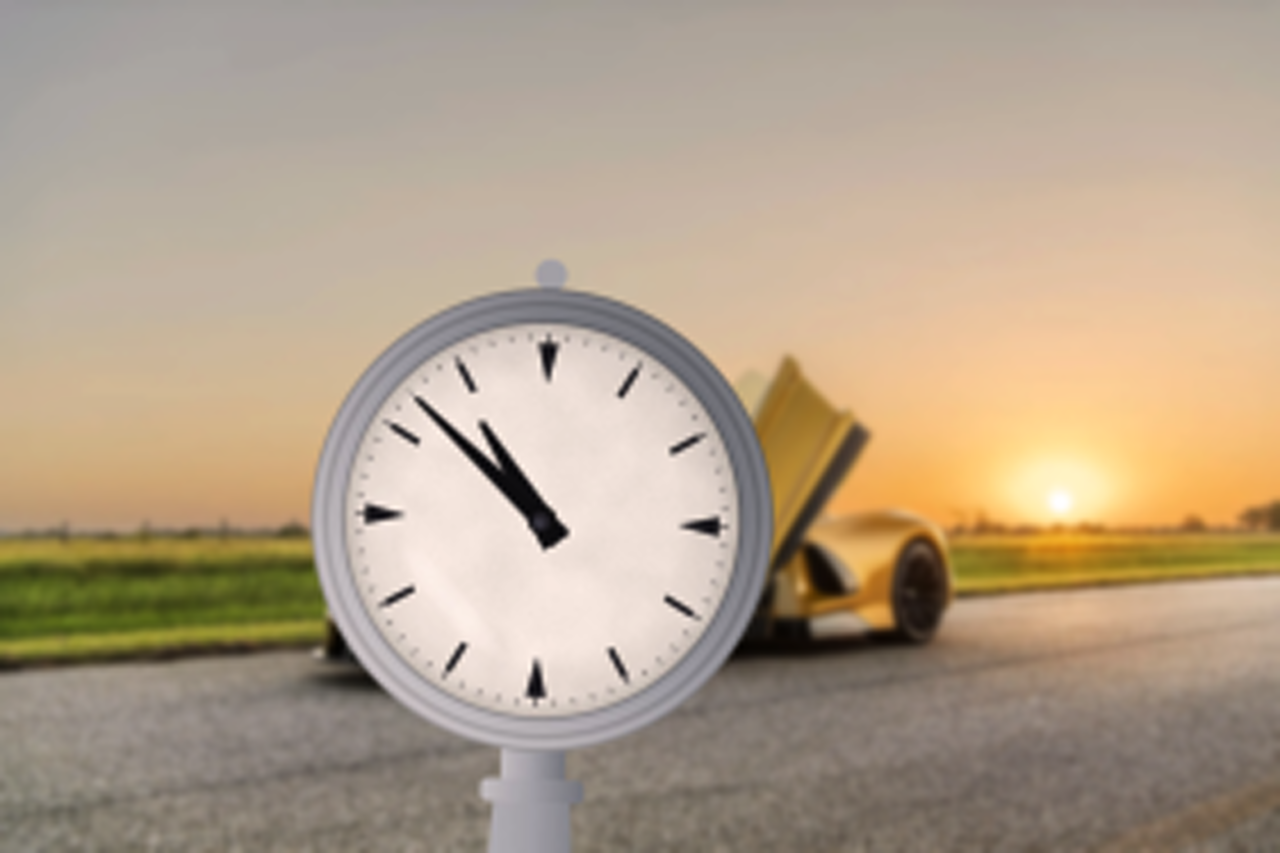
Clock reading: **10:52**
